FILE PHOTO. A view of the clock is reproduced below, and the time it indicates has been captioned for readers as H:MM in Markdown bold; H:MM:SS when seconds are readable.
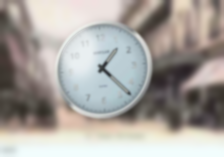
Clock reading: **1:23**
